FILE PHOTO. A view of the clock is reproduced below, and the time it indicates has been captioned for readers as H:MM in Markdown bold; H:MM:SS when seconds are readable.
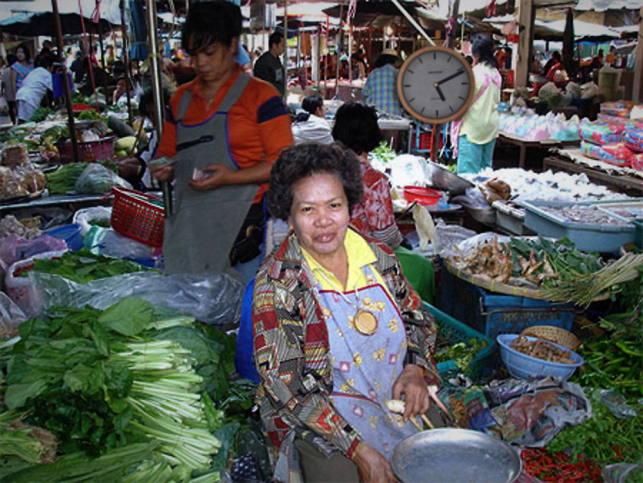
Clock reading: **5:11**
